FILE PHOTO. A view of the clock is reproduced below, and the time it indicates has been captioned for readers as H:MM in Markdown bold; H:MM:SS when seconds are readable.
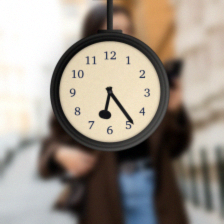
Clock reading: **6:24**
